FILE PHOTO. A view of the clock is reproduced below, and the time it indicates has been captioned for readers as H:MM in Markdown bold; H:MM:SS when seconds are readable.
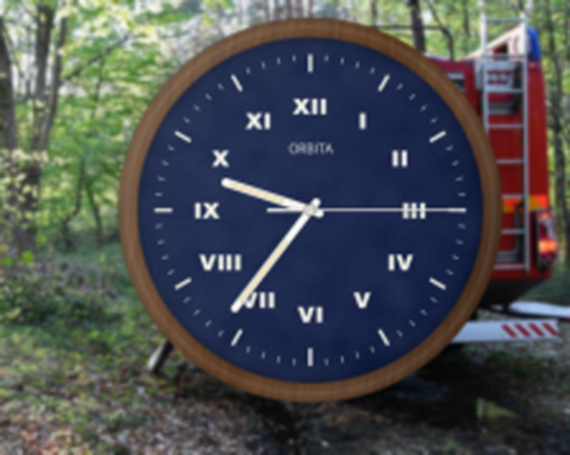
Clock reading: **9:36:15**
